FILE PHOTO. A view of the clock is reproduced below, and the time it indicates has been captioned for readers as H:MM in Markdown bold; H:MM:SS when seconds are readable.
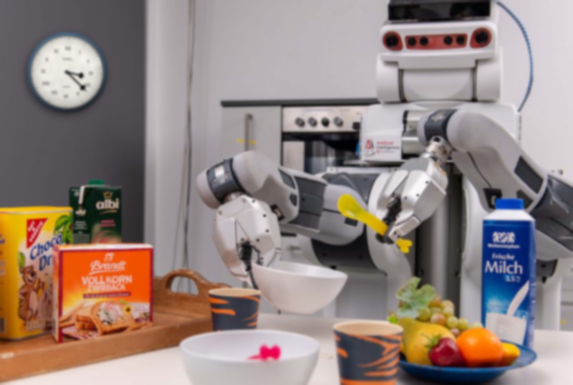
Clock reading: **3:22**
